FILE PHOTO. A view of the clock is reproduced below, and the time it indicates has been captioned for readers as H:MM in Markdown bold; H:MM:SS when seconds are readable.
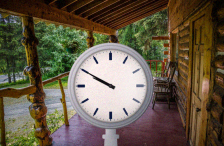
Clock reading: **9:50**
